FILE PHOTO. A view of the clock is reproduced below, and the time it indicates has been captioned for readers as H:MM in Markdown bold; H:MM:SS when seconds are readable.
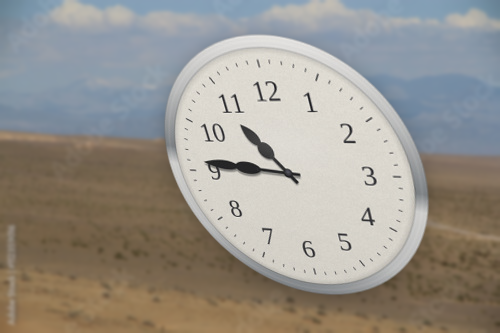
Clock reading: **10:46**
